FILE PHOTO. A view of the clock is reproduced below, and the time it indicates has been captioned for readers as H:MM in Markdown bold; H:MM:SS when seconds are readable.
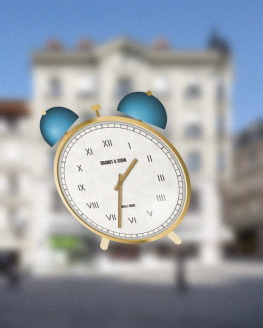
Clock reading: **1:33**
